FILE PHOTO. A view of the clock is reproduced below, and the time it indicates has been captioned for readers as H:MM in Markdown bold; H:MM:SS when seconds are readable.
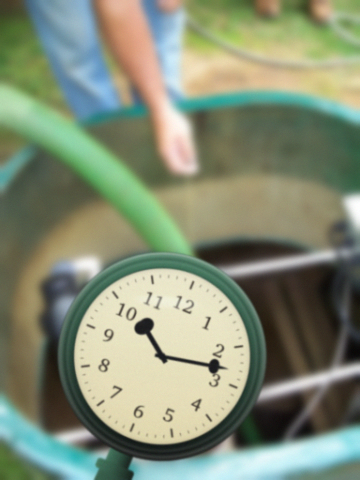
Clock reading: **10:13**
